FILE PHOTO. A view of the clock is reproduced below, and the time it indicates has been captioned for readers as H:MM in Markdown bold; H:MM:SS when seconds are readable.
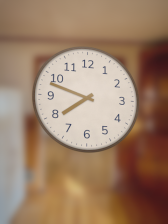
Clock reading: **7:48**
